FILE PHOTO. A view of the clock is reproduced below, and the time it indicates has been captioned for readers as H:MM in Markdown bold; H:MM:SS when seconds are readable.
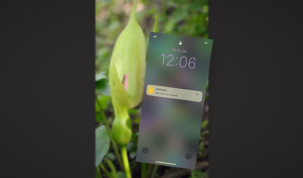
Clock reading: **12:06**
